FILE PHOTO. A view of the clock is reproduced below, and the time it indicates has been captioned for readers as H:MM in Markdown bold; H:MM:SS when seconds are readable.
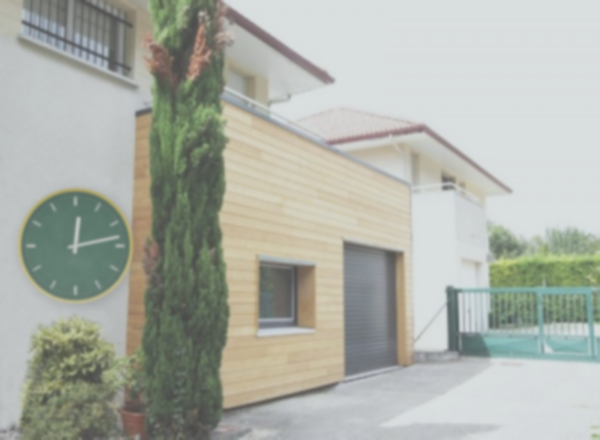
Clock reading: **12:13**
